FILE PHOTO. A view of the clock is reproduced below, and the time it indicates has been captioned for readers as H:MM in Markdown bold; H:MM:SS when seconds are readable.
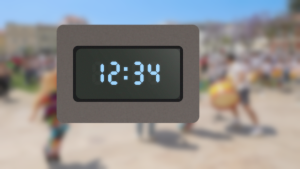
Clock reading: **12:34**
